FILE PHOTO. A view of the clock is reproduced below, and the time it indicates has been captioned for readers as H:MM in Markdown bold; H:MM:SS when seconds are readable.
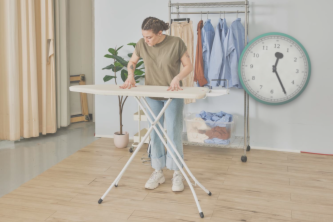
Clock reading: **12:25**
